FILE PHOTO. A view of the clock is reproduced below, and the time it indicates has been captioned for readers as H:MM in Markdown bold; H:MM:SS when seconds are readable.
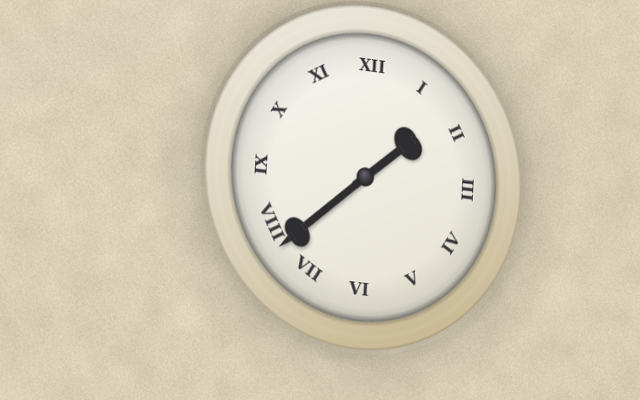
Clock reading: **1:38**
